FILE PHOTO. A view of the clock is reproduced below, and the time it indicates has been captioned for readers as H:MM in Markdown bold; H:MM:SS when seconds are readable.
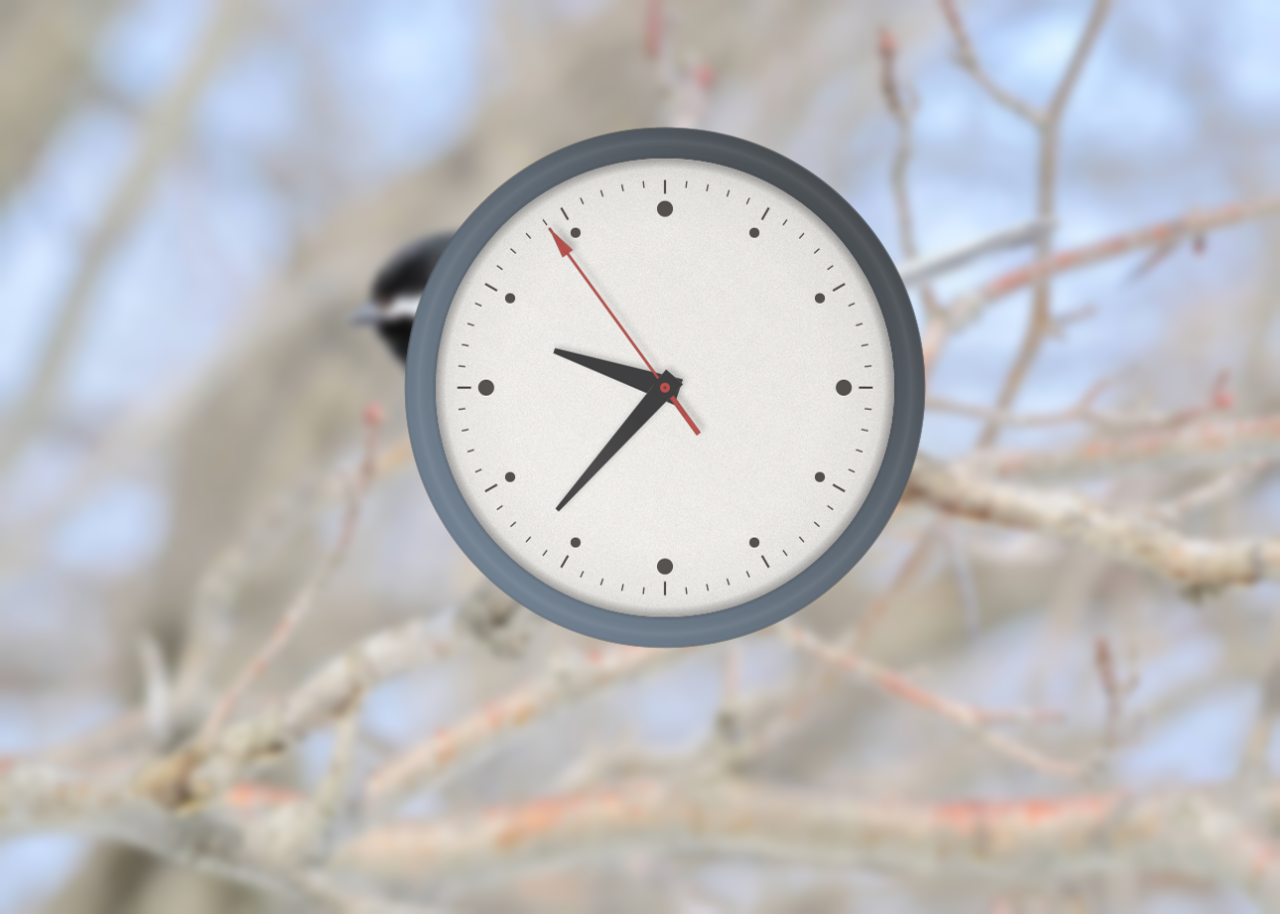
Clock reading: **9:36:54**
